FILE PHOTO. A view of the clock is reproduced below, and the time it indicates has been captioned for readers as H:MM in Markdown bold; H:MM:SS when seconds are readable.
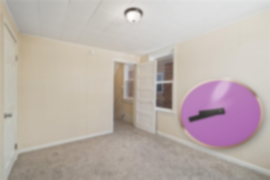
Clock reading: **8:42**
